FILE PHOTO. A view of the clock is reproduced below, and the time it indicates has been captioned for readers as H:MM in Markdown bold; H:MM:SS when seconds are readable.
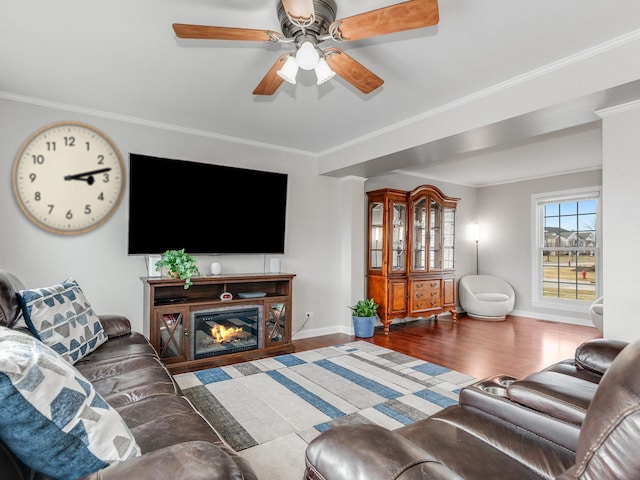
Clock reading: **3:13**
